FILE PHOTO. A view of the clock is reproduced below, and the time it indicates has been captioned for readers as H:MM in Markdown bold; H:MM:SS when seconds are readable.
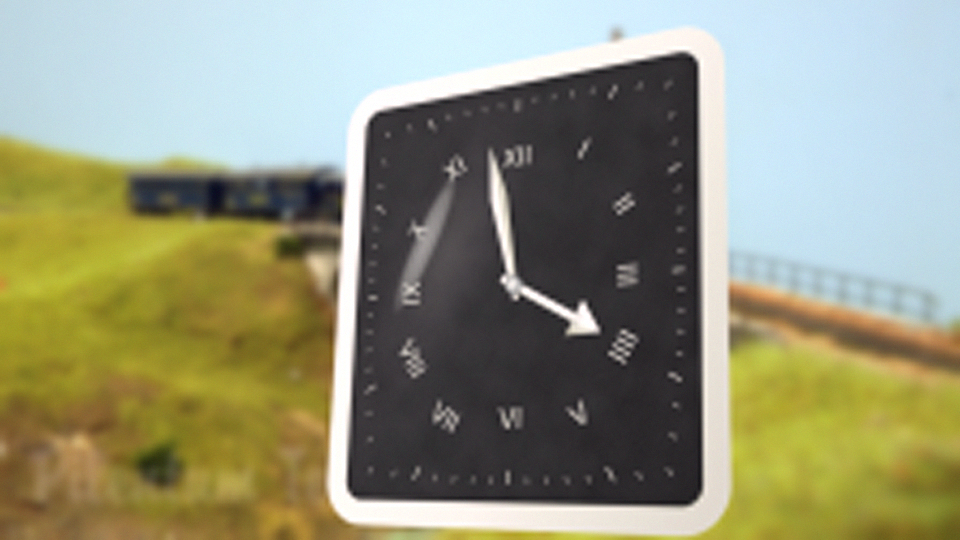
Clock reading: **3:58**
